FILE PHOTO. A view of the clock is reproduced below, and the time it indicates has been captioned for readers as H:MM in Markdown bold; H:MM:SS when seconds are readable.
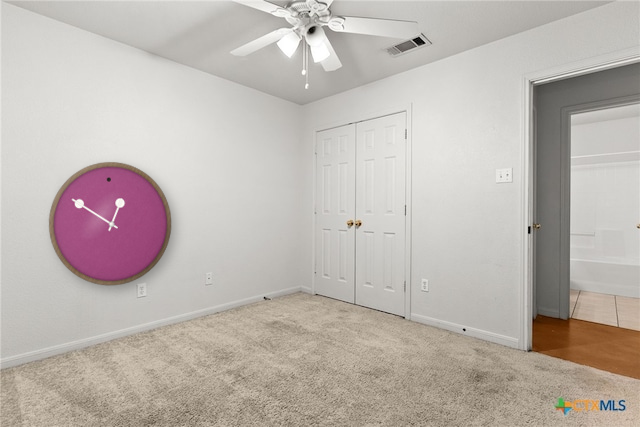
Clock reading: **12:51**
